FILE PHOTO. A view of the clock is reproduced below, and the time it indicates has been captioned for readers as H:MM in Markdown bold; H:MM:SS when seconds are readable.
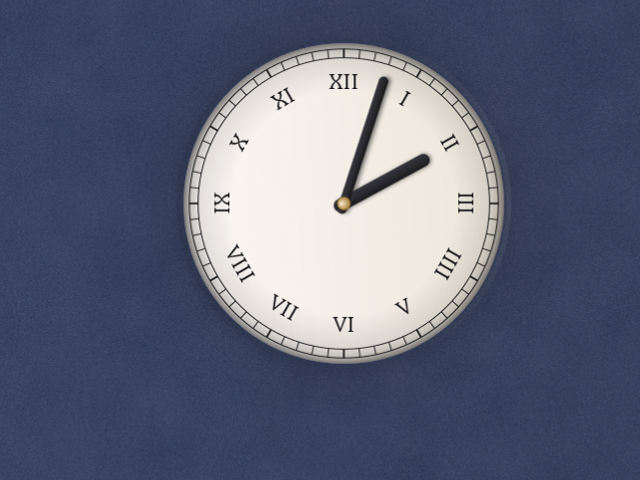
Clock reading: **2:03**
